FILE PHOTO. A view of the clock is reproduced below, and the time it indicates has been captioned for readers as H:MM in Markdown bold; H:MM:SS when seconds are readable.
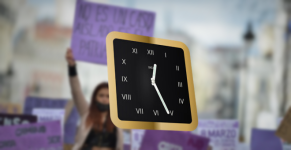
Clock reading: **12:26**
